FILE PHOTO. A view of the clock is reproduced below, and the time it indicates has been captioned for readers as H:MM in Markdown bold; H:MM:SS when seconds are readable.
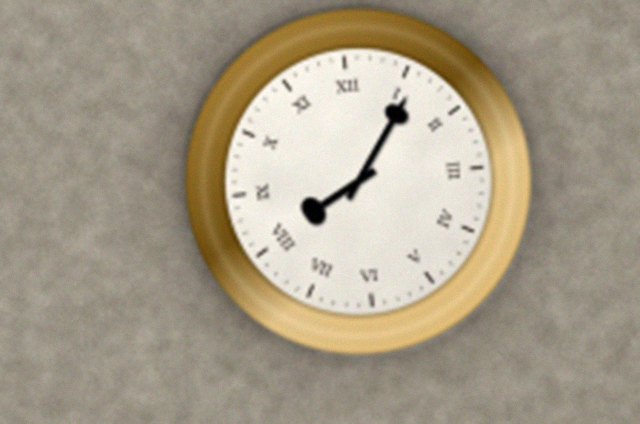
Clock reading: **8:06**
